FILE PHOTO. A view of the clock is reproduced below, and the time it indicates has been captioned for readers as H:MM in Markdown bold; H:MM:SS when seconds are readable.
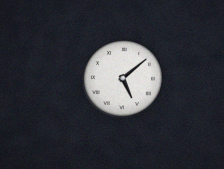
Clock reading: **5:08**
